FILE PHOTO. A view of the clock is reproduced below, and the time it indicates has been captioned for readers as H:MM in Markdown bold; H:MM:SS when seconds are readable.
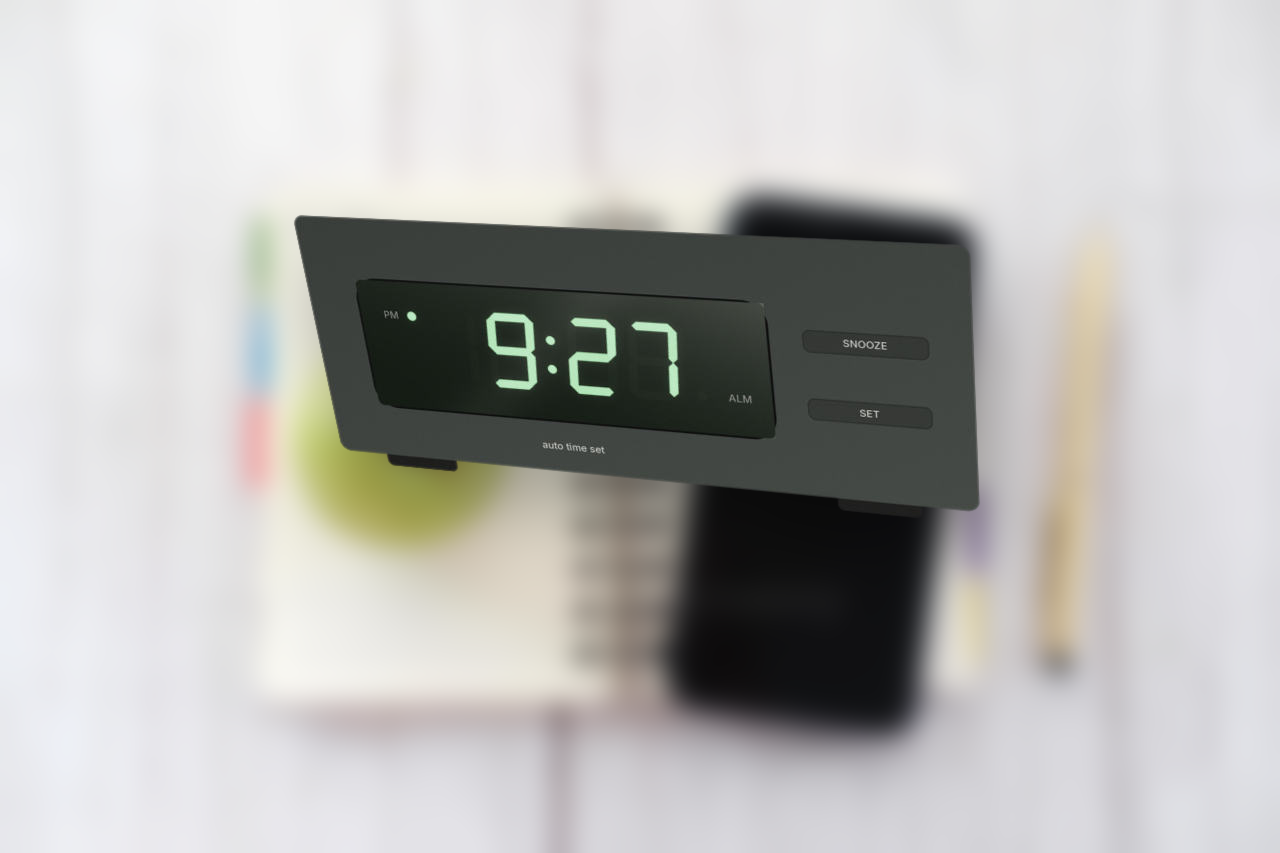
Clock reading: **9:27**
